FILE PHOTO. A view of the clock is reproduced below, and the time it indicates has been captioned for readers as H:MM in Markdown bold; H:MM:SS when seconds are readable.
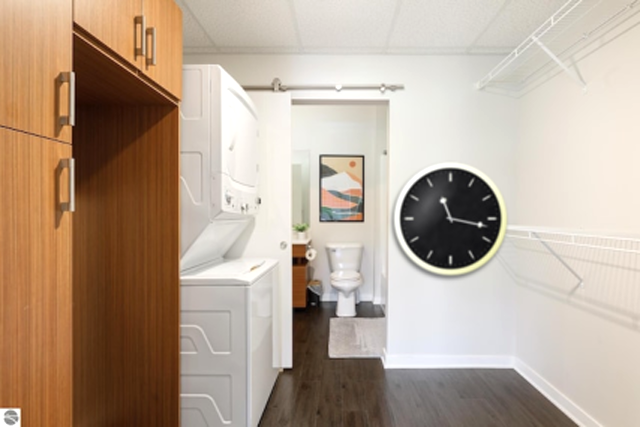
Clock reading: **11:17**
